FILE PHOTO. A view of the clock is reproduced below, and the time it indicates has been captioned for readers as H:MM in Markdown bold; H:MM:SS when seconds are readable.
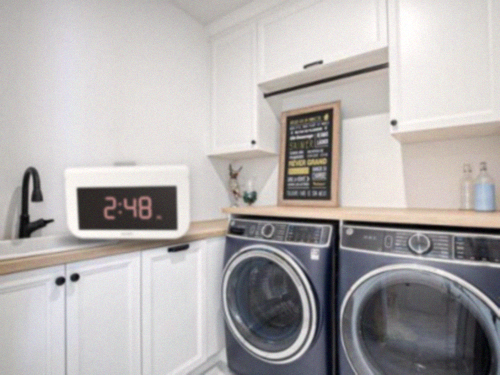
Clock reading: **2:48**
